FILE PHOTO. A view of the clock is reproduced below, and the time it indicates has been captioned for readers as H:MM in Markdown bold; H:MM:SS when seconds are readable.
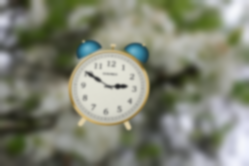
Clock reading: **2:50**
